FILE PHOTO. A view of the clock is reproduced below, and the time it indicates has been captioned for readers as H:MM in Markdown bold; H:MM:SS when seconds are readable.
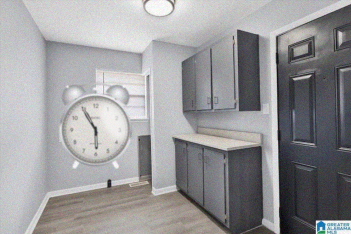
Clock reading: **5:55**
